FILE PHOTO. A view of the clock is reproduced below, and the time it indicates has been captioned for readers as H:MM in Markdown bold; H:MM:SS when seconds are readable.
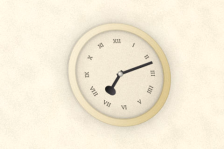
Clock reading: **7:12**
